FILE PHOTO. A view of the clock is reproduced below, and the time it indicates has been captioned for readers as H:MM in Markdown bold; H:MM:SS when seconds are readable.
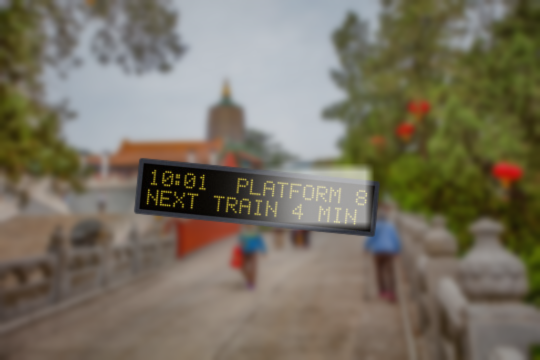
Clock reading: **10:01**
